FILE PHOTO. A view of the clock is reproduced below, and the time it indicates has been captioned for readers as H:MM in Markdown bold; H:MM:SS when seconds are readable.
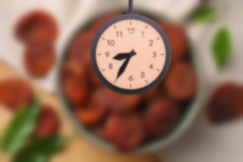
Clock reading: **8:35**
